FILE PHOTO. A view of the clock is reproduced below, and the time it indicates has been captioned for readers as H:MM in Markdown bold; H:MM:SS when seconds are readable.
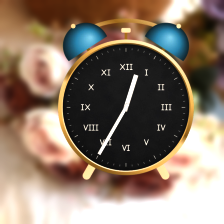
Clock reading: **12:35**
